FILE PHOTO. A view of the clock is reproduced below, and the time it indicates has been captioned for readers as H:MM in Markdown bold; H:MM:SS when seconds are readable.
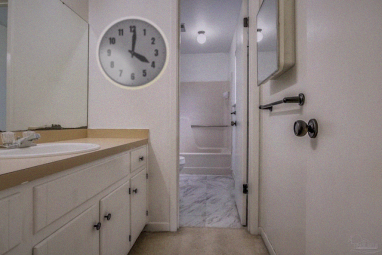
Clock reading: **4:01**
